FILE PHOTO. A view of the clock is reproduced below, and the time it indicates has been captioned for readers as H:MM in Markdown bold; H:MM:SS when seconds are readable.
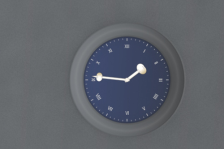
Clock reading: **1:46**
